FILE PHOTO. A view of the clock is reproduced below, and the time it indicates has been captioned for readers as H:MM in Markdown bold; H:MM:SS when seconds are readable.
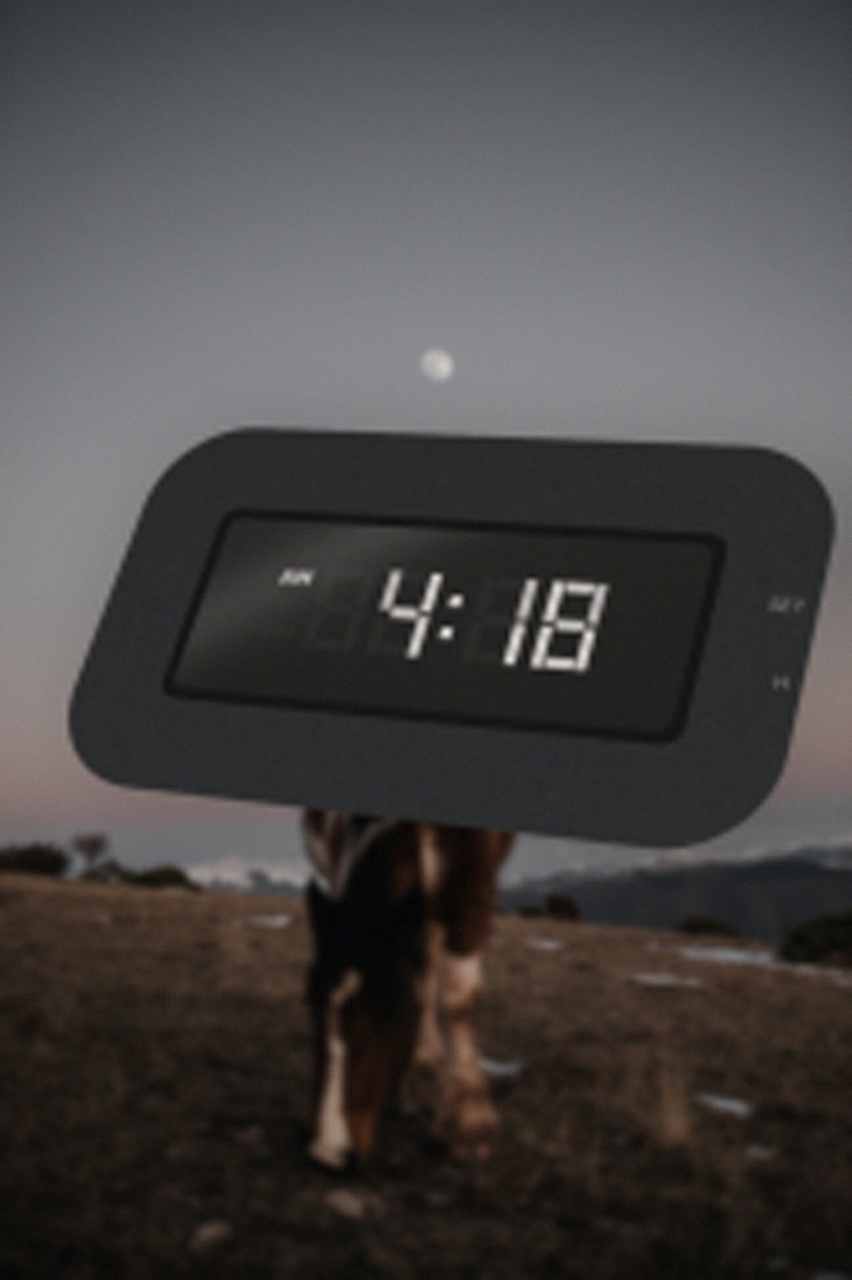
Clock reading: **4:18**
